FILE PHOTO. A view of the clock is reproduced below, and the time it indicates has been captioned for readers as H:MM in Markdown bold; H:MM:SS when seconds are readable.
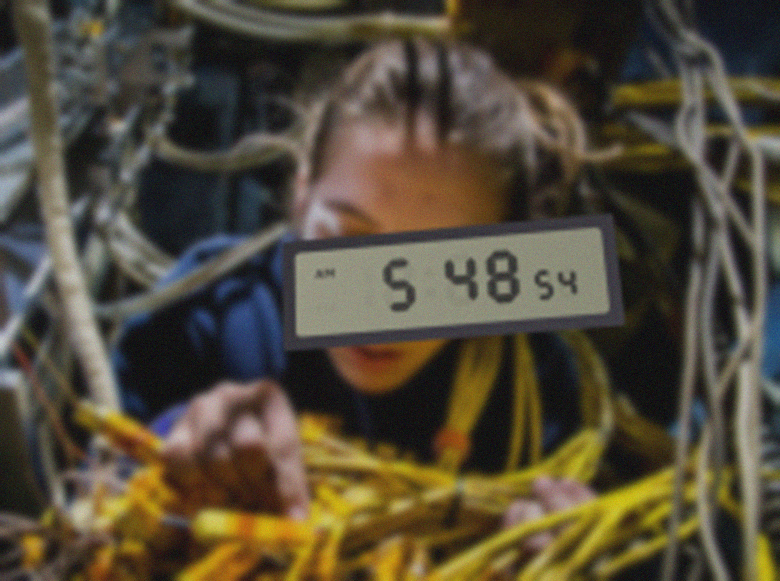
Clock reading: **5:48:54**
